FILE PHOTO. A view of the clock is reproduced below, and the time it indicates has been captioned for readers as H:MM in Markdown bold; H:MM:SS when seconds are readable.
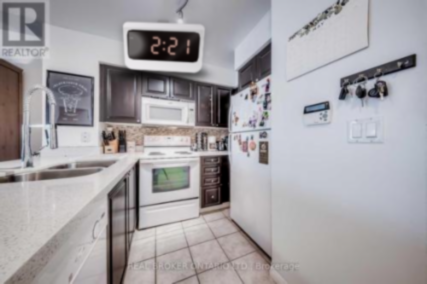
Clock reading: **2:21**
